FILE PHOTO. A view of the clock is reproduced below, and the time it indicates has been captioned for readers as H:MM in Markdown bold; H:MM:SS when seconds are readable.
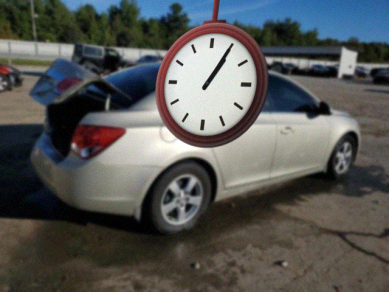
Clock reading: **1:05**
